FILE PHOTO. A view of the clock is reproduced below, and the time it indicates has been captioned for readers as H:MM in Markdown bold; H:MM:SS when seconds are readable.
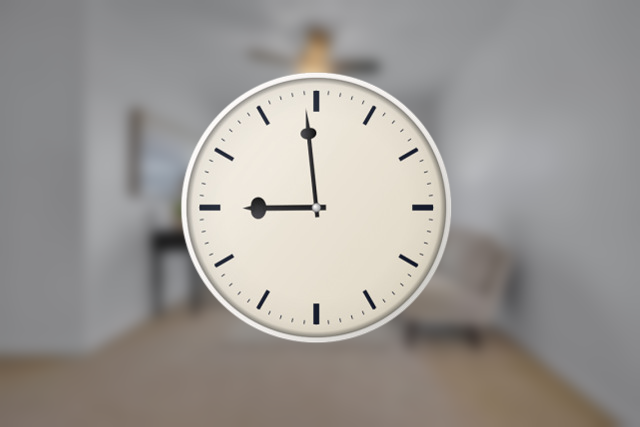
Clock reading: **8:59**
